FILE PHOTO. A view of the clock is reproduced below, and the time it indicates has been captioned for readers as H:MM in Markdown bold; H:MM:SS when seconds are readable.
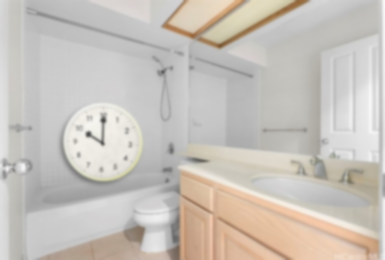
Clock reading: **10:00**
